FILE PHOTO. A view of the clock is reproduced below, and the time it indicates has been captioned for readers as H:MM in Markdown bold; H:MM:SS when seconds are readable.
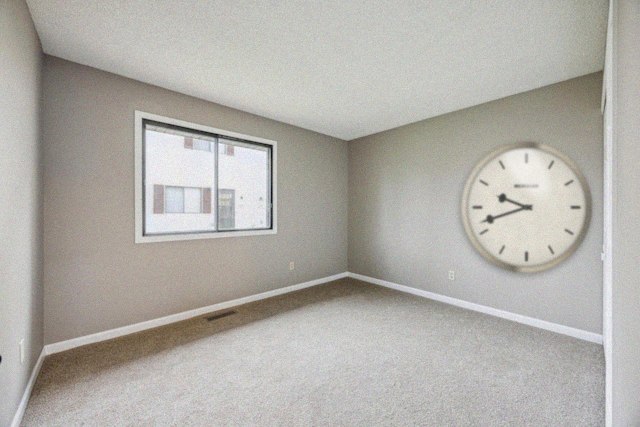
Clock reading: **9:42**
